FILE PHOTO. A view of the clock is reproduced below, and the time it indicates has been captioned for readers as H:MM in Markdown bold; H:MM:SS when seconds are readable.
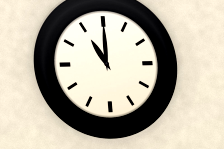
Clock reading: **11:00**
